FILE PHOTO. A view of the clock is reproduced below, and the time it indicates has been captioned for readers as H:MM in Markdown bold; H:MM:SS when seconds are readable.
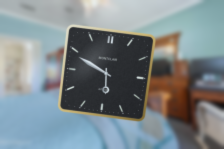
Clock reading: **5:49**
